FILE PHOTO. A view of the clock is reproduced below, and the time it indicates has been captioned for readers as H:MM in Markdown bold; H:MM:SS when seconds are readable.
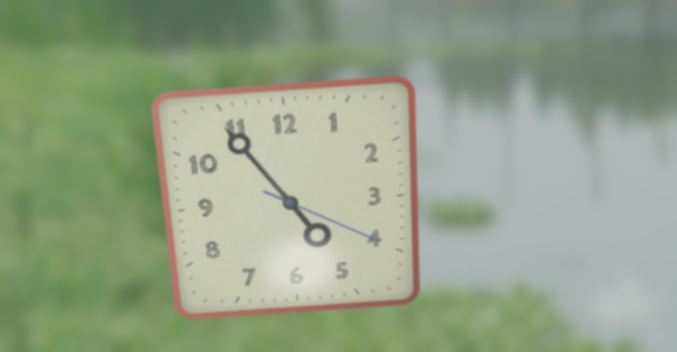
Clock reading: **4:54:20**
